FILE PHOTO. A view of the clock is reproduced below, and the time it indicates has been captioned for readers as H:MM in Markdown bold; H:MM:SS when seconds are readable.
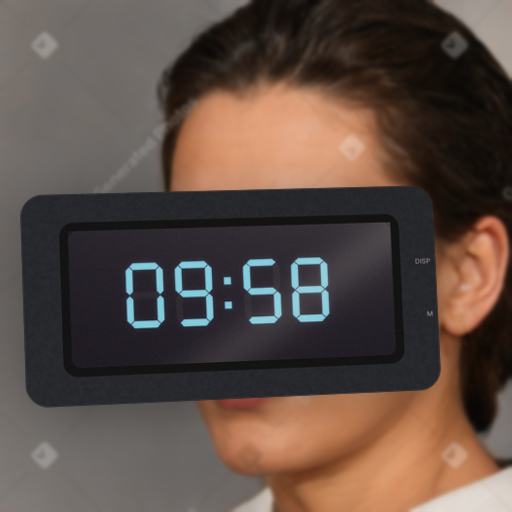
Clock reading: **9:58**
